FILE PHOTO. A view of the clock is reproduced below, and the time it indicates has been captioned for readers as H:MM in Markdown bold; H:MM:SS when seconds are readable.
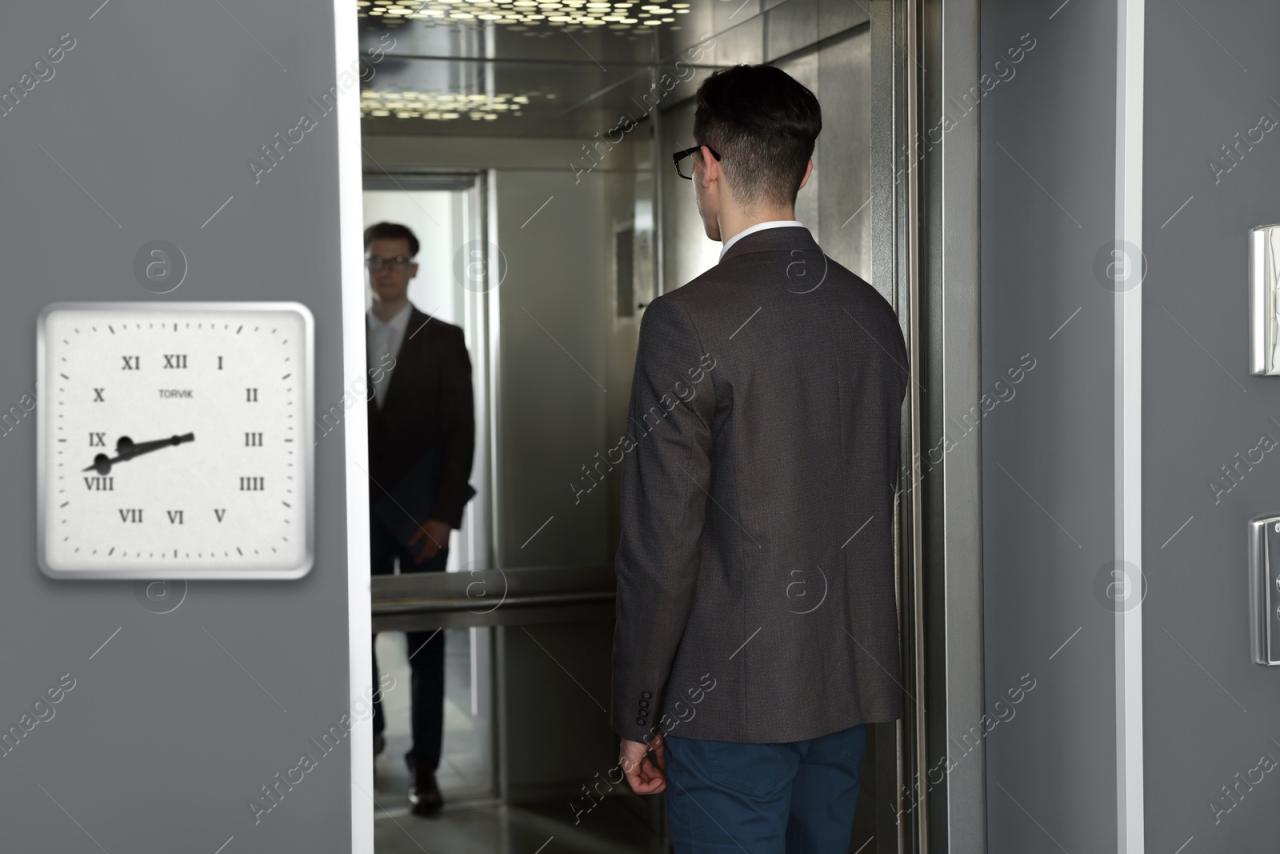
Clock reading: **8:42**
